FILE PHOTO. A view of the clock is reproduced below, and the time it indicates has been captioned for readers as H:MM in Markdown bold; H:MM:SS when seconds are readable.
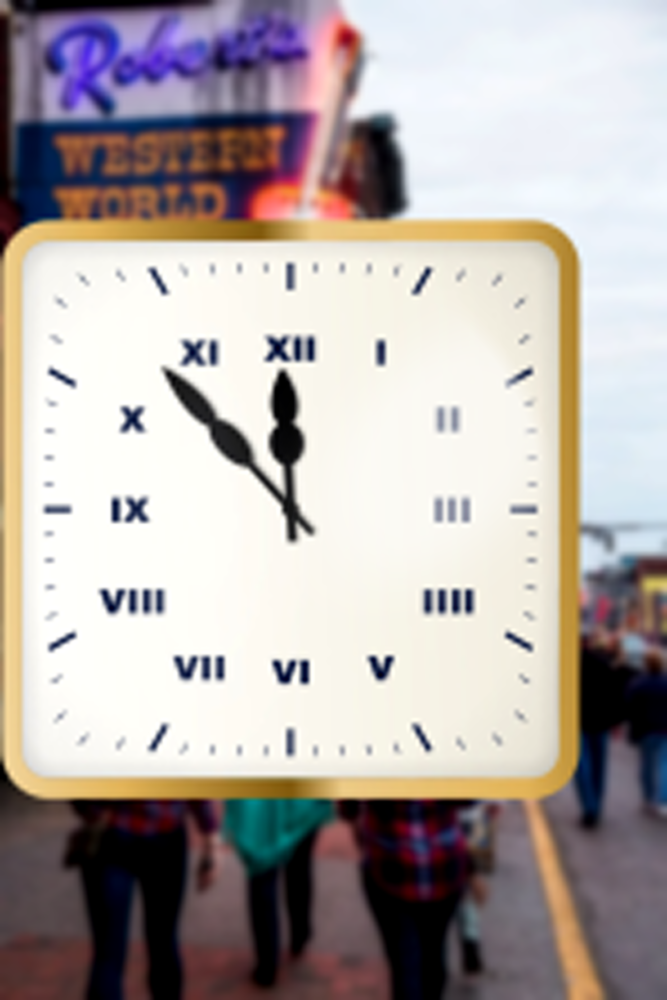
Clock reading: **11:53**
